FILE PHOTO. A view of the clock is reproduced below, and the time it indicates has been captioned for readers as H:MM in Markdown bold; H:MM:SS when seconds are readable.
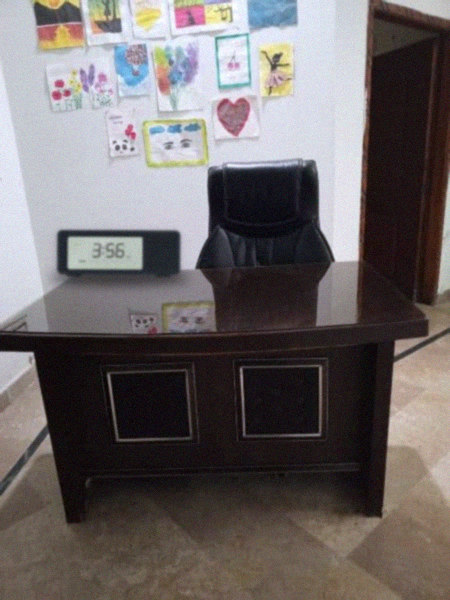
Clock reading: **3:56**
